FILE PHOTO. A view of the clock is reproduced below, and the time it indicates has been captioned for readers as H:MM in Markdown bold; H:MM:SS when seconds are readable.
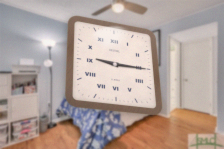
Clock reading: **9:15**
